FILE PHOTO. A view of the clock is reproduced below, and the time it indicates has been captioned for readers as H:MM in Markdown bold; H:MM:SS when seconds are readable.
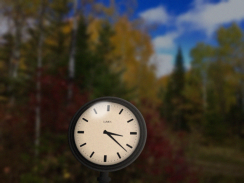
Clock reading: **3:22**
